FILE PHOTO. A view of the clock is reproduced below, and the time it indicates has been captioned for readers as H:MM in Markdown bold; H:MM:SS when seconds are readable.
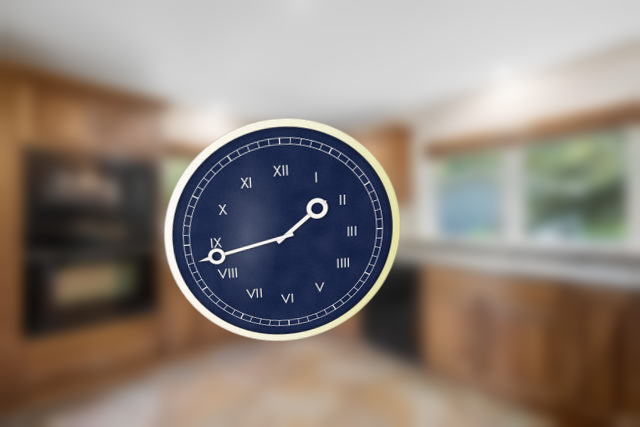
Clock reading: **1:43**
